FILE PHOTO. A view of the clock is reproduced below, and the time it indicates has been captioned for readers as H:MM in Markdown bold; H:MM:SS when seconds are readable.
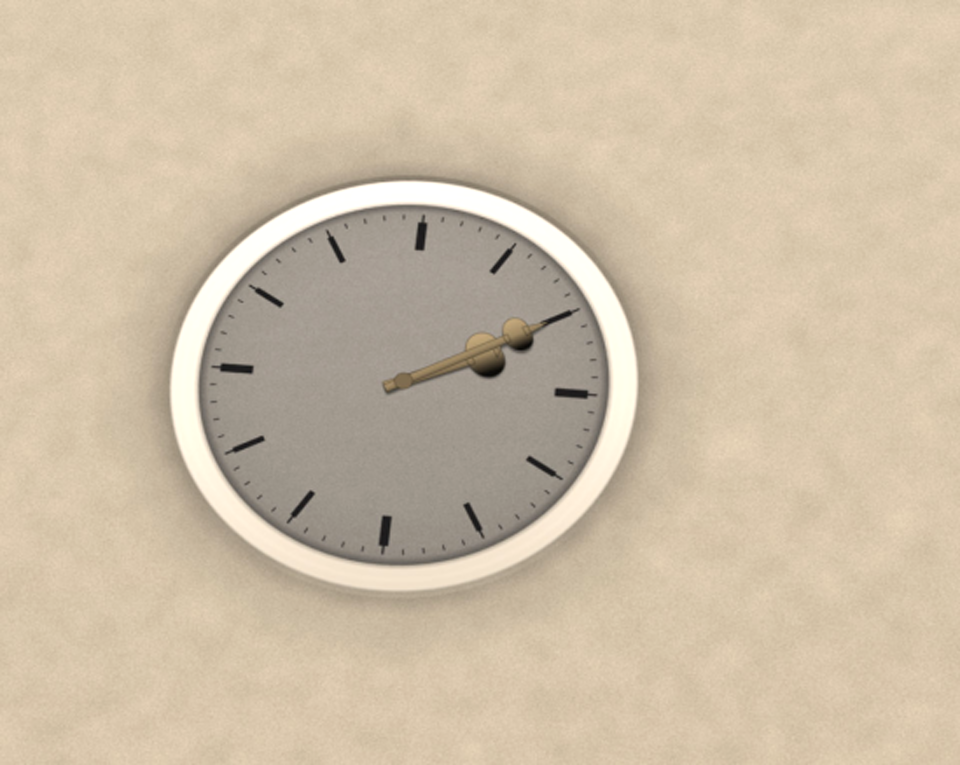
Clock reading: **2:10**
